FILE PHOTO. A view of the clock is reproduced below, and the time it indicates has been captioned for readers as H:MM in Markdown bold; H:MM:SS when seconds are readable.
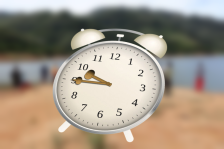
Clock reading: **9:45**
